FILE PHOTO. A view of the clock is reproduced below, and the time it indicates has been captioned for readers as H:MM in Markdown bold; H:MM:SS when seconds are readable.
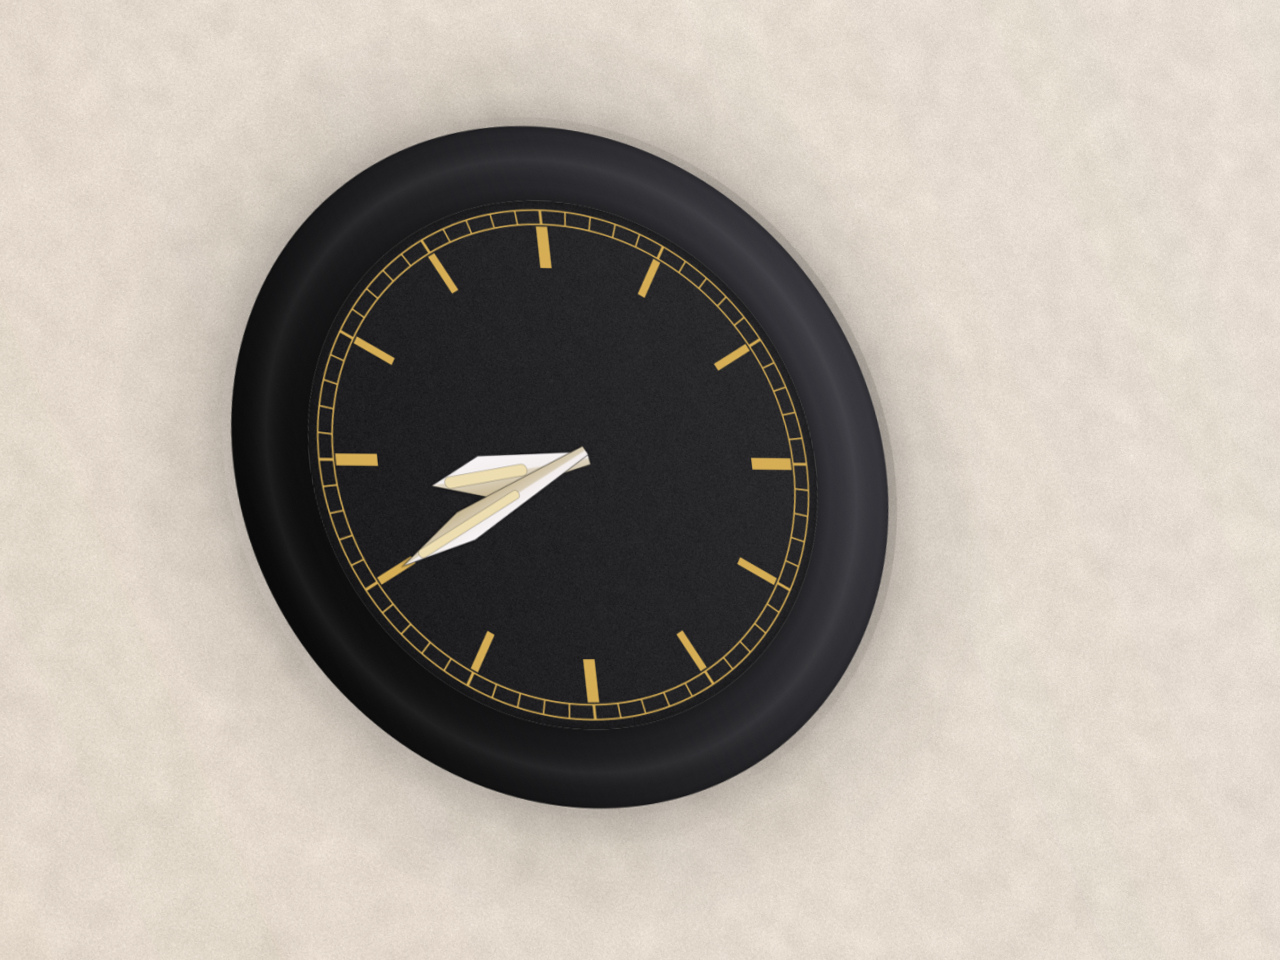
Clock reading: **8:40**
